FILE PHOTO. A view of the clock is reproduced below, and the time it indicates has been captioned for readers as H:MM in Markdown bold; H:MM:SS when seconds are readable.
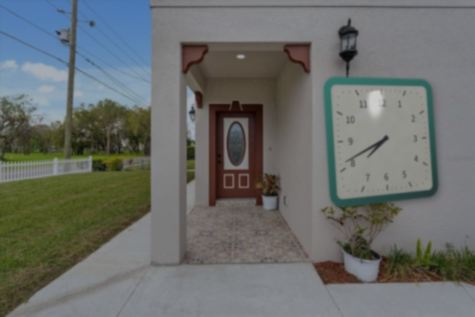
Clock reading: **7:41**
